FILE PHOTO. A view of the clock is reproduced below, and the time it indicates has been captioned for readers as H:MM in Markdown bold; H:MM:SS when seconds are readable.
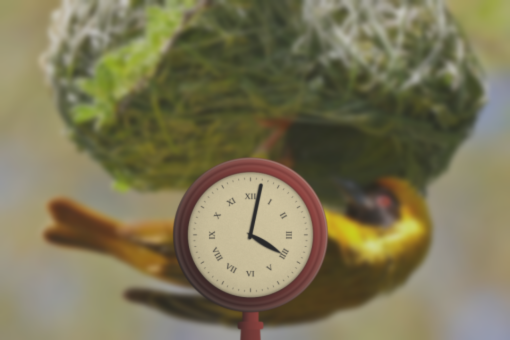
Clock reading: **4:02**
